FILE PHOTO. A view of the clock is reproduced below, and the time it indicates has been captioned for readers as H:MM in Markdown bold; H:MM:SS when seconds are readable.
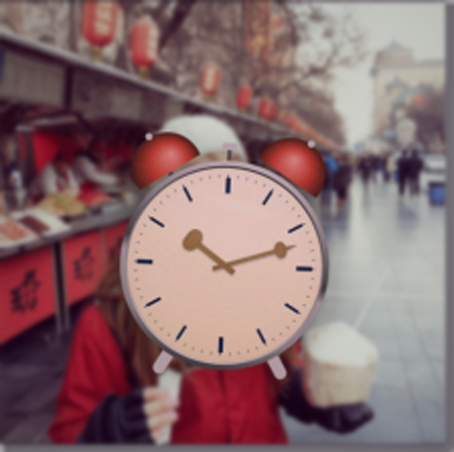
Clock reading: **10:12**
